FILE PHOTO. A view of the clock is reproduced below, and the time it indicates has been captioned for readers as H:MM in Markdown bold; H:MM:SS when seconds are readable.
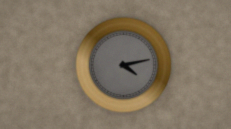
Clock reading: **4:13**
